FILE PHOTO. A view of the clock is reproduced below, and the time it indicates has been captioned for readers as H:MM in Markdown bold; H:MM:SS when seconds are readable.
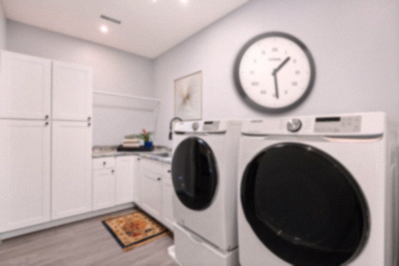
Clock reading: **1:29**
